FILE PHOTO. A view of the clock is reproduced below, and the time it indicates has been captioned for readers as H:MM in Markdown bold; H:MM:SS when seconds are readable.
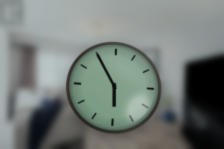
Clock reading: **5:55**
